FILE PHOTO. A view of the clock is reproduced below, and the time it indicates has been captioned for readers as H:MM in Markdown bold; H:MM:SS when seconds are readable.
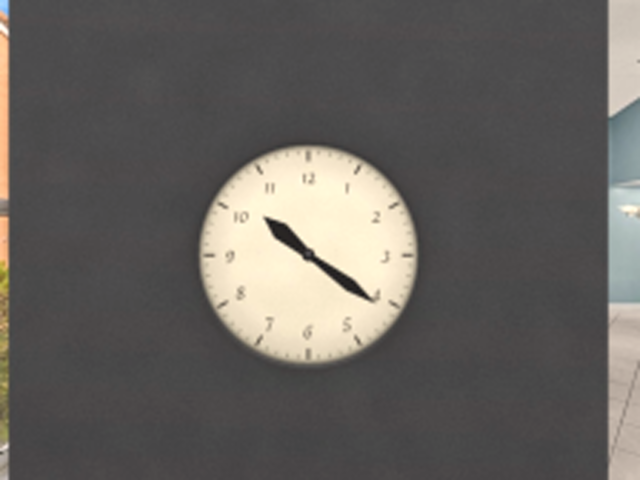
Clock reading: **10:21**
